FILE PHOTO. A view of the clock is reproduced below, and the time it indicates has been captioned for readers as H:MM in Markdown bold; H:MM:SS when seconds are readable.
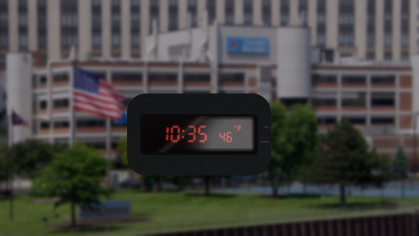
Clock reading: **10:35**
